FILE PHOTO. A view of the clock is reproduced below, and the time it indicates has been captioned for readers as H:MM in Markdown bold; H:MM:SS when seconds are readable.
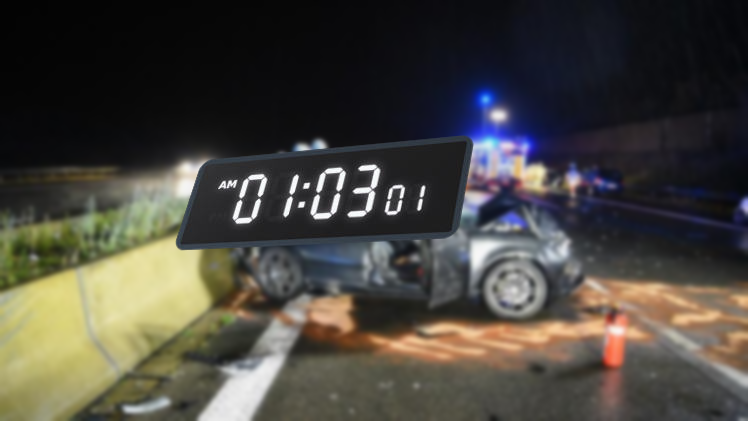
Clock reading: **1:03:01**
